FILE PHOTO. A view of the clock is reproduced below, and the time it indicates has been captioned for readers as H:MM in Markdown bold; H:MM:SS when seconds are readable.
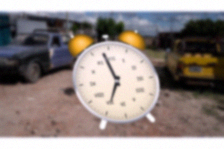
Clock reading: **6:58**
